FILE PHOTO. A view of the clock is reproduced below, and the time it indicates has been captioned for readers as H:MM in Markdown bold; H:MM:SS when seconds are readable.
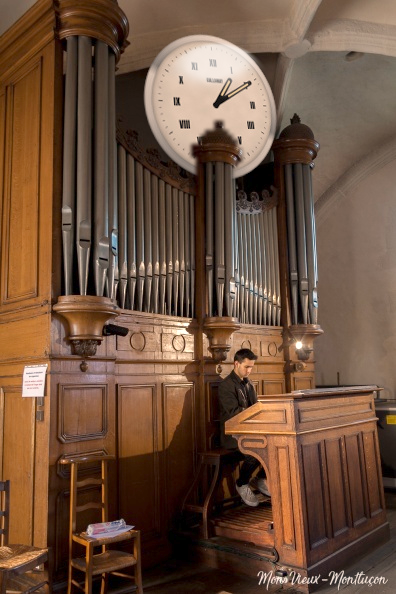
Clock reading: **1:10**
